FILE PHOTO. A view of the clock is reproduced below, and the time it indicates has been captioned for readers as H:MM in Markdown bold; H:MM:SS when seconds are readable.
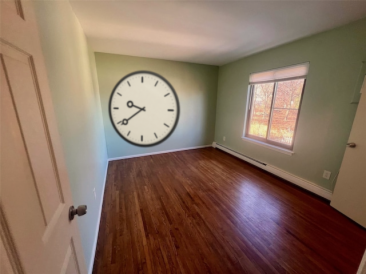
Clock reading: **9:39**
